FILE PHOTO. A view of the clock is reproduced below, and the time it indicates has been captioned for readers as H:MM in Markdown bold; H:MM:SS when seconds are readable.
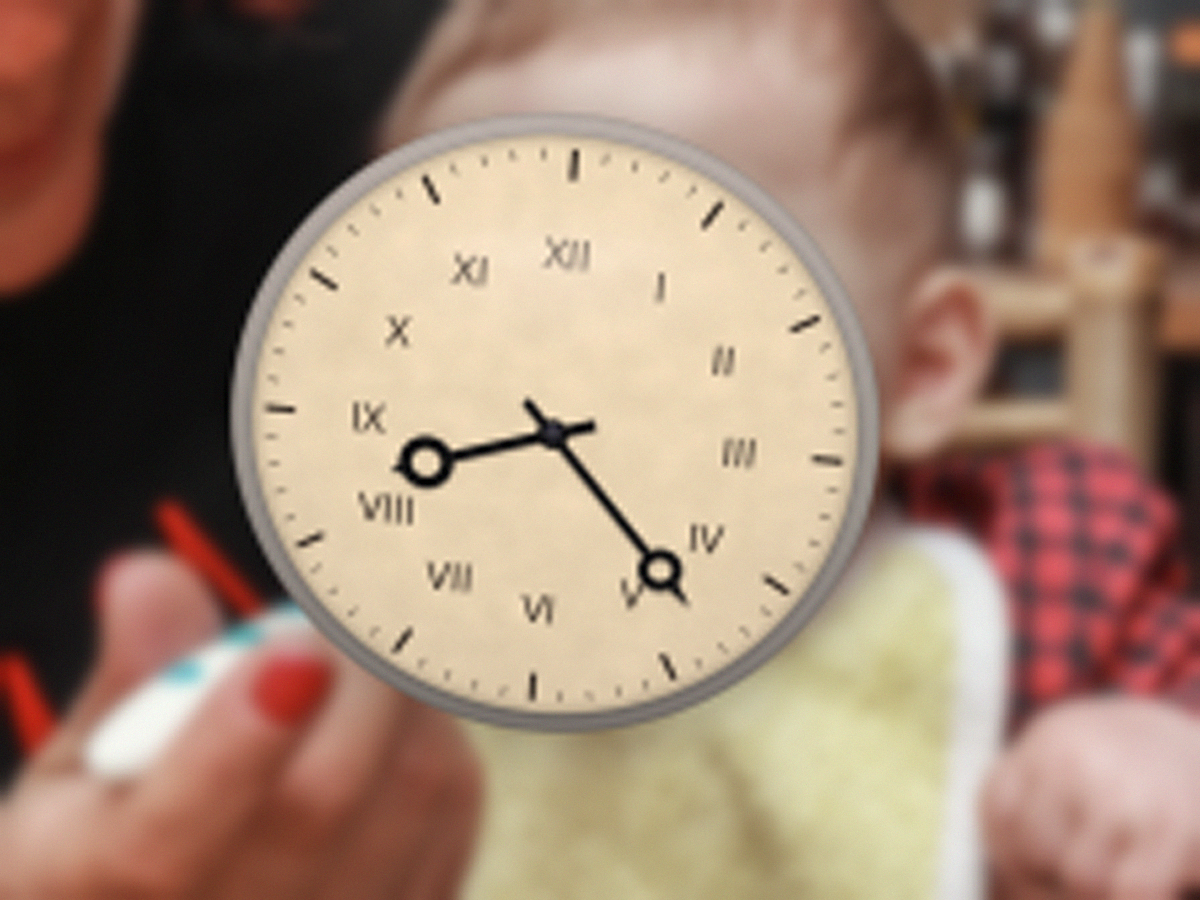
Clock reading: **8:23**
